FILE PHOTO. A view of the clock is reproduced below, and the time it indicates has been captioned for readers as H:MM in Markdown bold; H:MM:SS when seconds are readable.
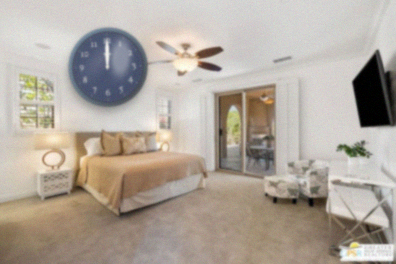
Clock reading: **12:00**
